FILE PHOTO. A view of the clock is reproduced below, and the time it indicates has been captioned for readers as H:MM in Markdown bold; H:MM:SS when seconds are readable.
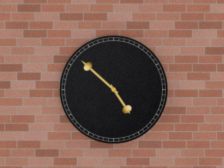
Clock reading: **4:52**
